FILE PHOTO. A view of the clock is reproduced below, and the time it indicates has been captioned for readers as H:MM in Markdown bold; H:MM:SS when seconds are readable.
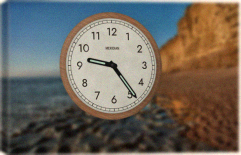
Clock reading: **9:24**
